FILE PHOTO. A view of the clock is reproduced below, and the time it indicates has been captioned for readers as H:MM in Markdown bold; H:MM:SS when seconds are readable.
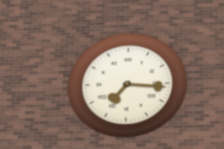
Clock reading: **7:16**
